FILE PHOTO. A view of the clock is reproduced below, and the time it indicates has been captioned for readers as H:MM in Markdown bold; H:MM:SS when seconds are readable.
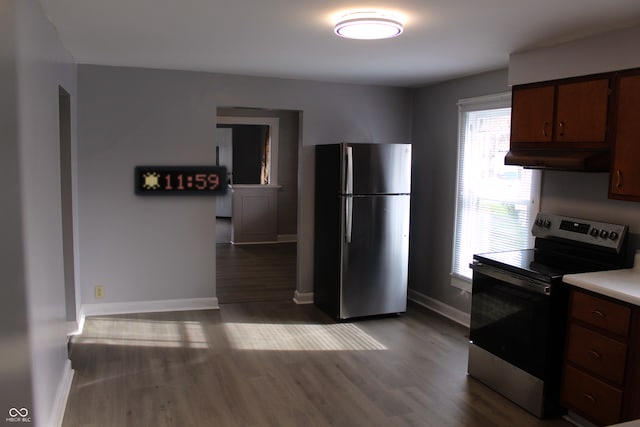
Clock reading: **11:59**
